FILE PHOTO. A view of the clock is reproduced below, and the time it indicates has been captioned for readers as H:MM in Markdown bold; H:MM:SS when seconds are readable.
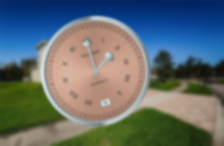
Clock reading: **2:00**
